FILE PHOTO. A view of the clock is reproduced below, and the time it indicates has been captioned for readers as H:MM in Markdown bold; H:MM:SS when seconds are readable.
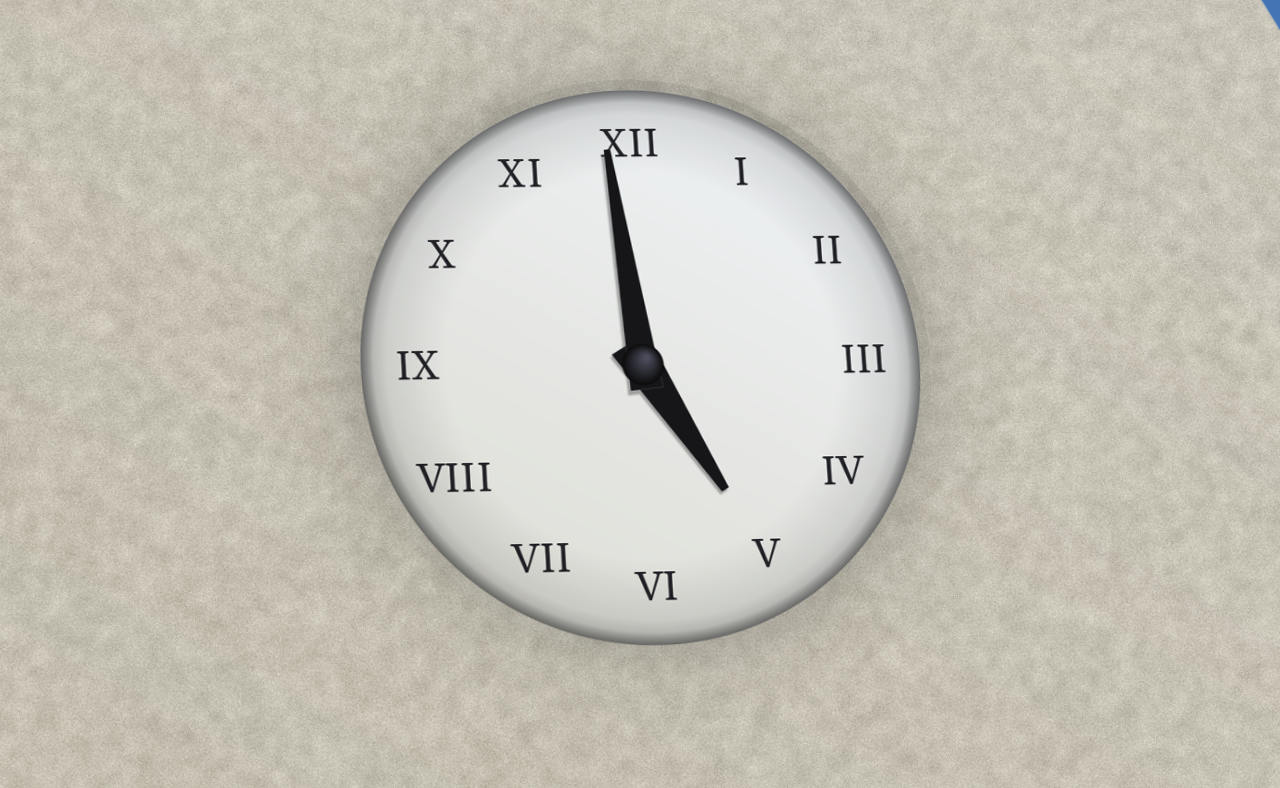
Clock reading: **4:59**
